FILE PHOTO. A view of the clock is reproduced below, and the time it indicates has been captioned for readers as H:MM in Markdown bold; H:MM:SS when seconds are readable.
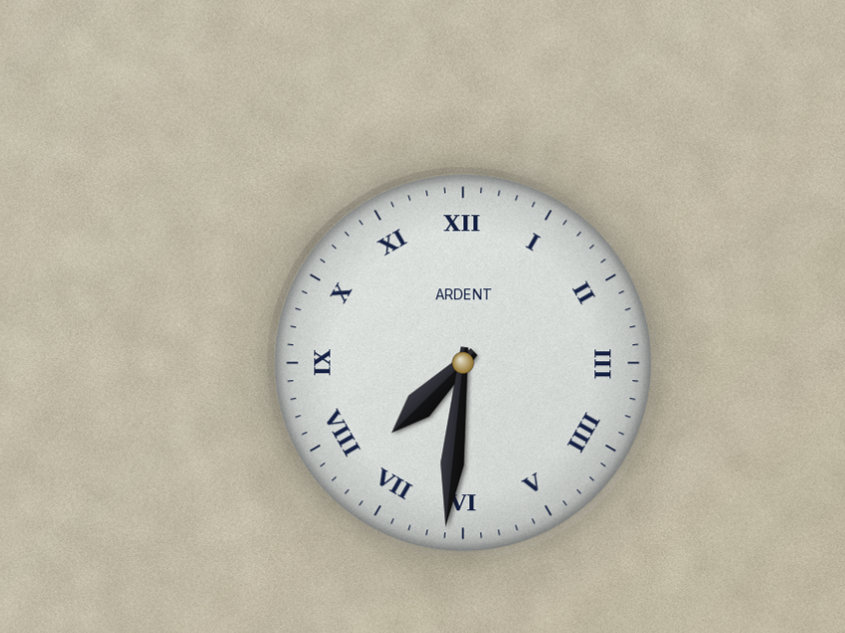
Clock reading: **7:31**
